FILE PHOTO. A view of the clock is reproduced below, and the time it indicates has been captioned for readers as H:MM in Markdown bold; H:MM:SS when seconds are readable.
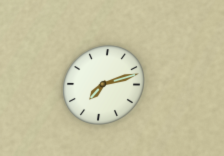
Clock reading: **7:12**
